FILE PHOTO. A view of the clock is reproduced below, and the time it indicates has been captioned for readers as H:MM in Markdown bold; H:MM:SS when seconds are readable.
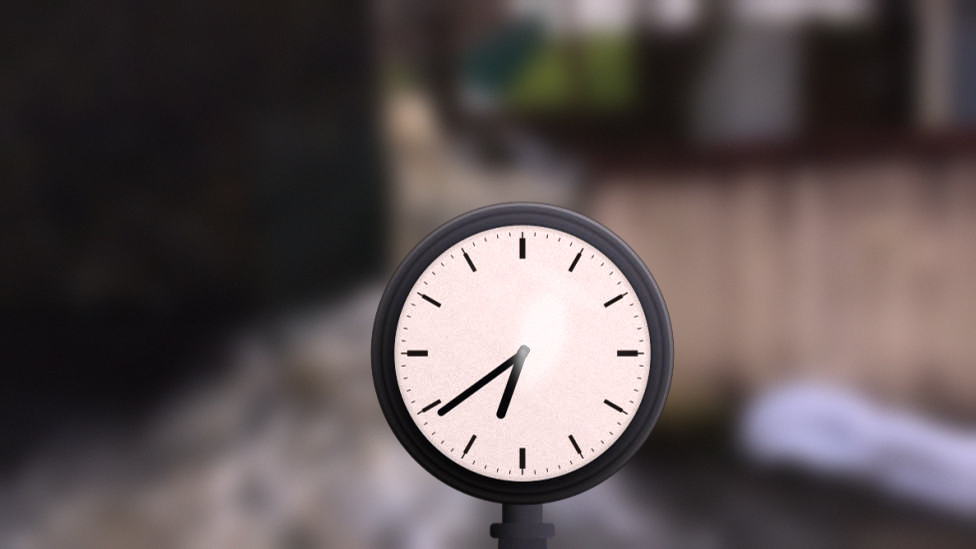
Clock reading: **6:39**
